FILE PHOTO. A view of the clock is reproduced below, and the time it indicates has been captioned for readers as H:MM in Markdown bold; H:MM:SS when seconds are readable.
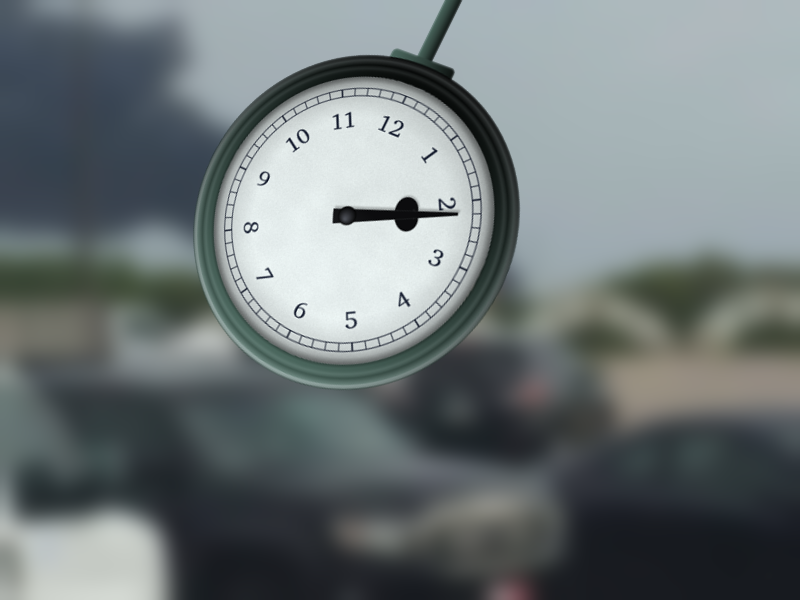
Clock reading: **2:11**
